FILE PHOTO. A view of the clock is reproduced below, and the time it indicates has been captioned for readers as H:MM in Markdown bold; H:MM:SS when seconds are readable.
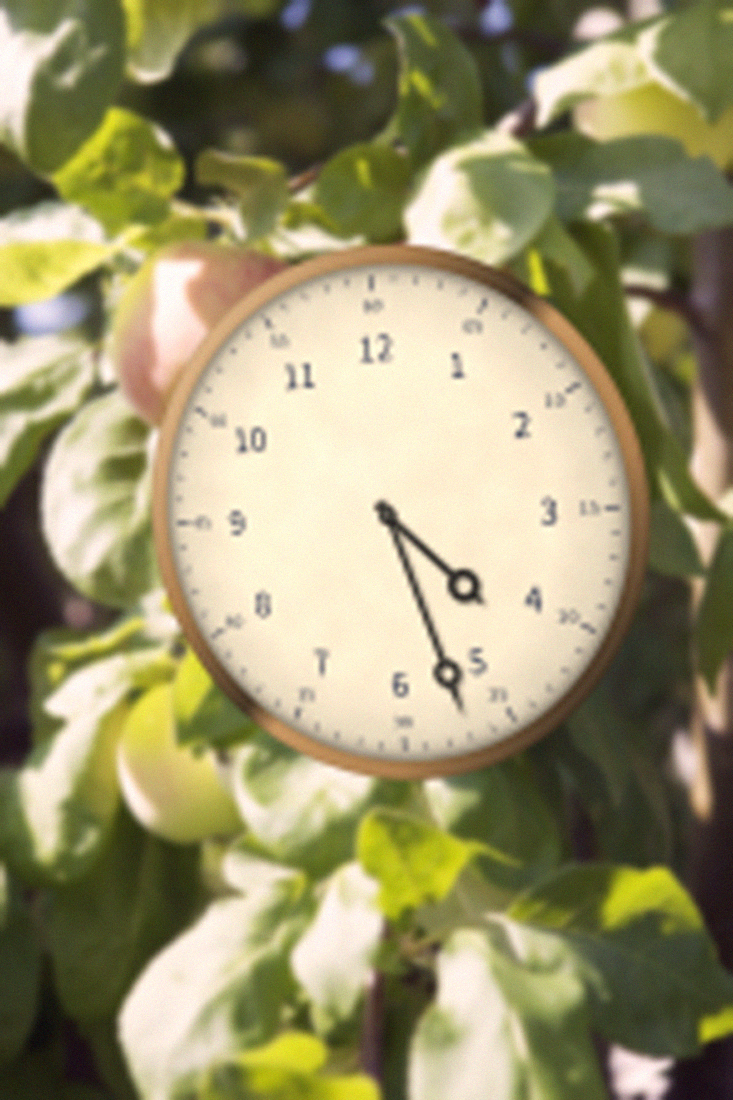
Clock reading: **4:27**
